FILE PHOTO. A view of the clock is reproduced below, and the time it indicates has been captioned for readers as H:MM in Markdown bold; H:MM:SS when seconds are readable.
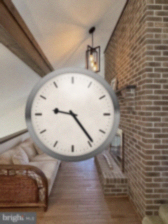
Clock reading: **9:24**
